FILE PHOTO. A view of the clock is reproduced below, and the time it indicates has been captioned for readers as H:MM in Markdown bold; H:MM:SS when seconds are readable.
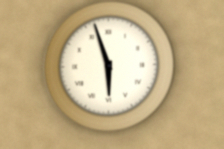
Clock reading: **5:57**
